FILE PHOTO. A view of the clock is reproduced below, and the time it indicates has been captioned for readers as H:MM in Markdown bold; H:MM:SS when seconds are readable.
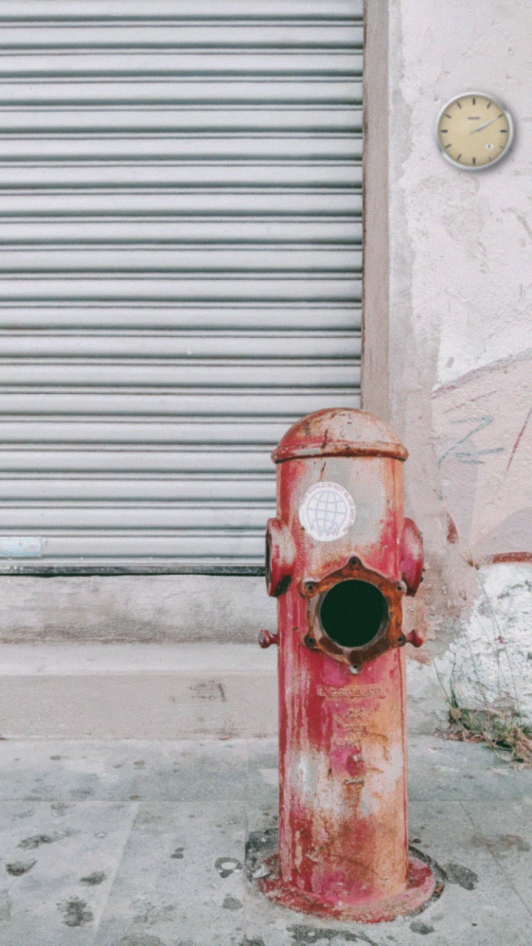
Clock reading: **2:10**
